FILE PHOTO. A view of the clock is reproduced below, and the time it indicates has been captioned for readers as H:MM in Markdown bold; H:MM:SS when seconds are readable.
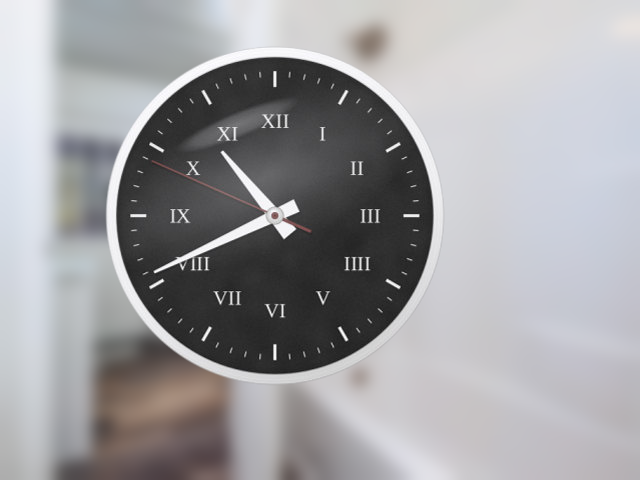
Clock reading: **10:40:49**
